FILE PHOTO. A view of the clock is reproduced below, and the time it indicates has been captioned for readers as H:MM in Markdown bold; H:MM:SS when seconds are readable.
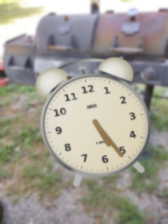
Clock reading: **5:26**
